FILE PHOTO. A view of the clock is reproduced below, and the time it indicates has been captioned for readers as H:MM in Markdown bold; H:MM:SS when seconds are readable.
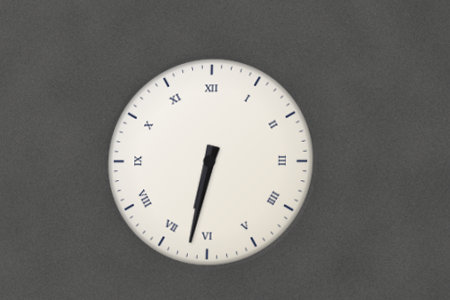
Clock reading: **6:32**
